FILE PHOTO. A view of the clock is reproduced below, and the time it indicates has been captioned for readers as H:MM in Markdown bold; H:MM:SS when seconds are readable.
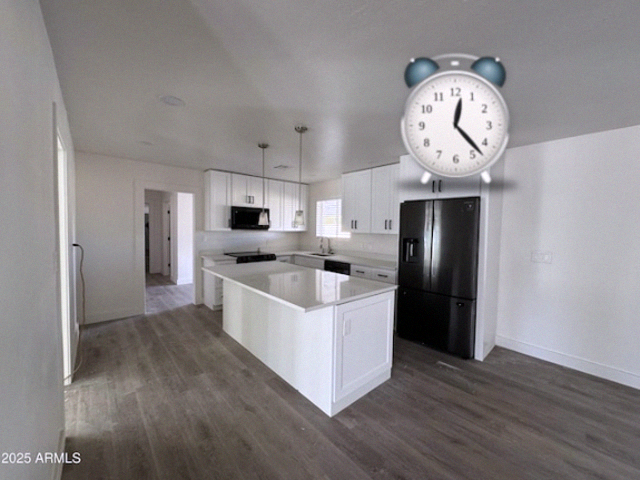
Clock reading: **12:23**
